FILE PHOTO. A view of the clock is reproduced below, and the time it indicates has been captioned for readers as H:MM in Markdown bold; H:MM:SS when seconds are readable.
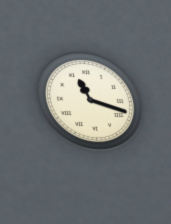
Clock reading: **11:18**
